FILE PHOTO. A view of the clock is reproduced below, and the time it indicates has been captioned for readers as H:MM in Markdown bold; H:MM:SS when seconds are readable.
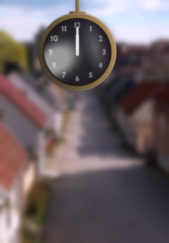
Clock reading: **12:00**
